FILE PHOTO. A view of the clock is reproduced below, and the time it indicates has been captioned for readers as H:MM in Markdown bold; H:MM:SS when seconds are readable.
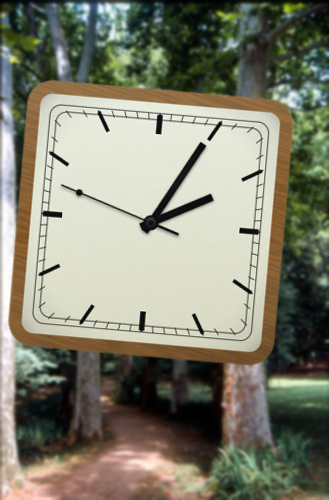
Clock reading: **2:04:48**
